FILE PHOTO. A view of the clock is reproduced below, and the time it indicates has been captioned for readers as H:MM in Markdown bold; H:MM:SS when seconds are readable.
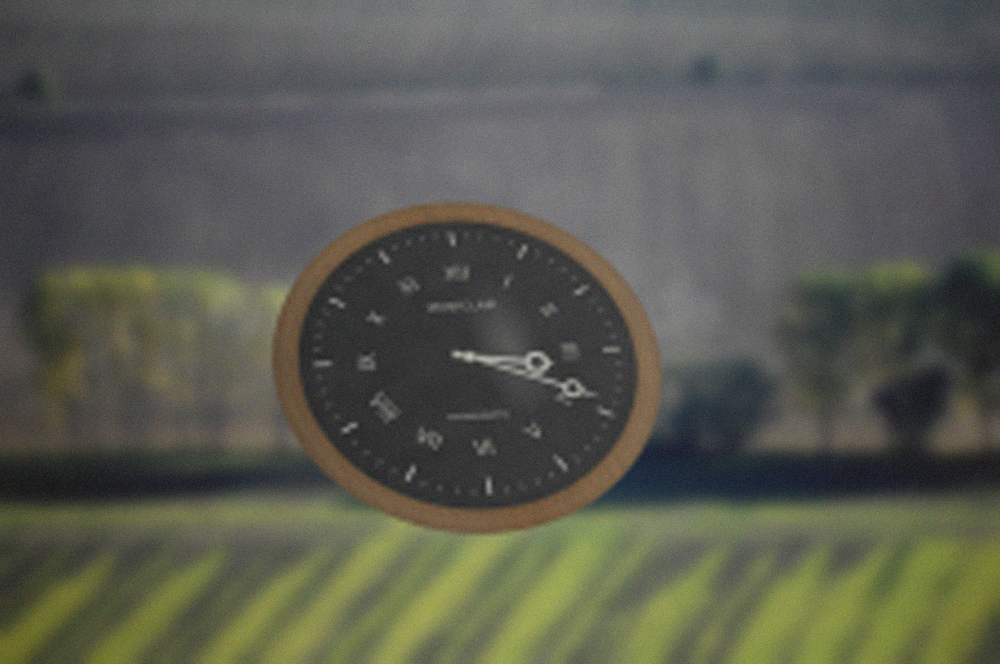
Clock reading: **3:19**
